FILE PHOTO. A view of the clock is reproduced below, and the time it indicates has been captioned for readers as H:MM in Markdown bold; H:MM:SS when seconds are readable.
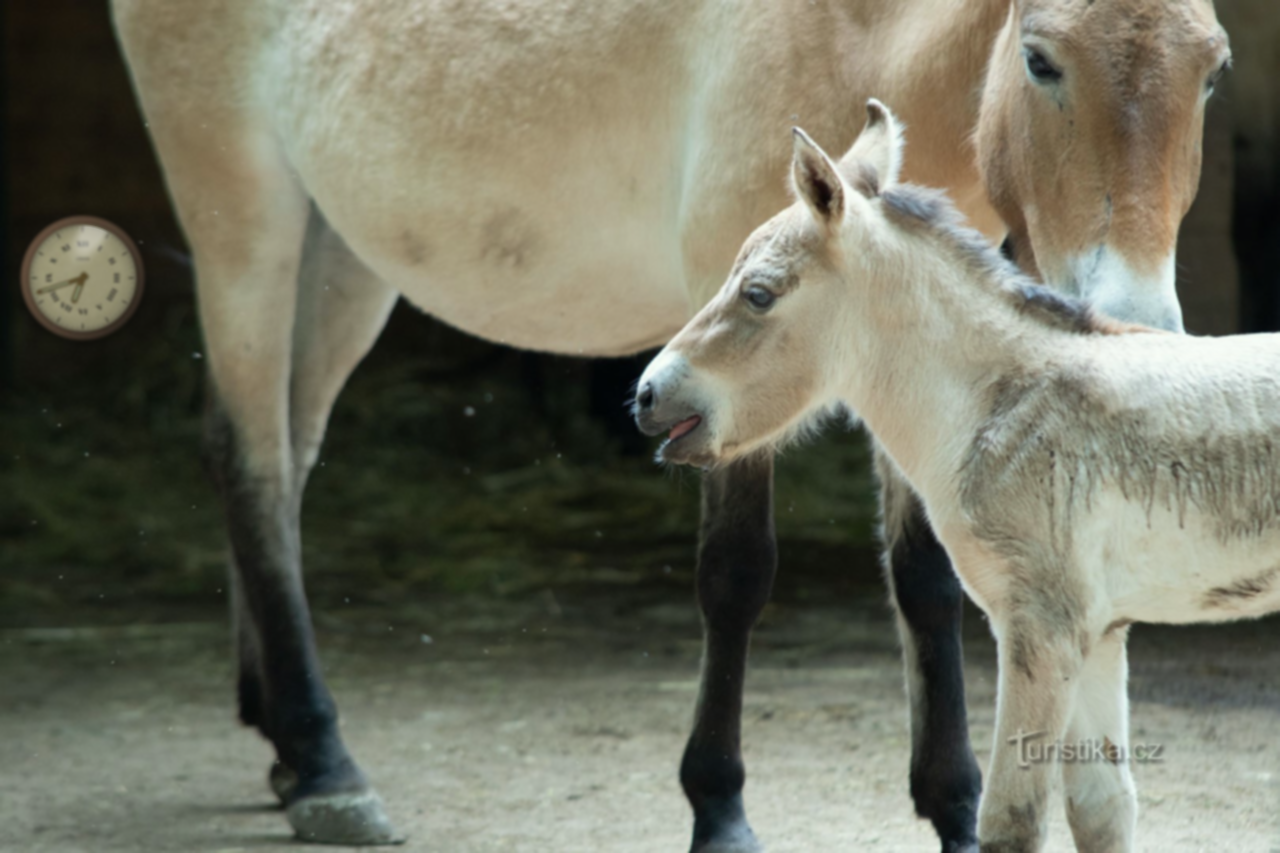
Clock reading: **6:42**
